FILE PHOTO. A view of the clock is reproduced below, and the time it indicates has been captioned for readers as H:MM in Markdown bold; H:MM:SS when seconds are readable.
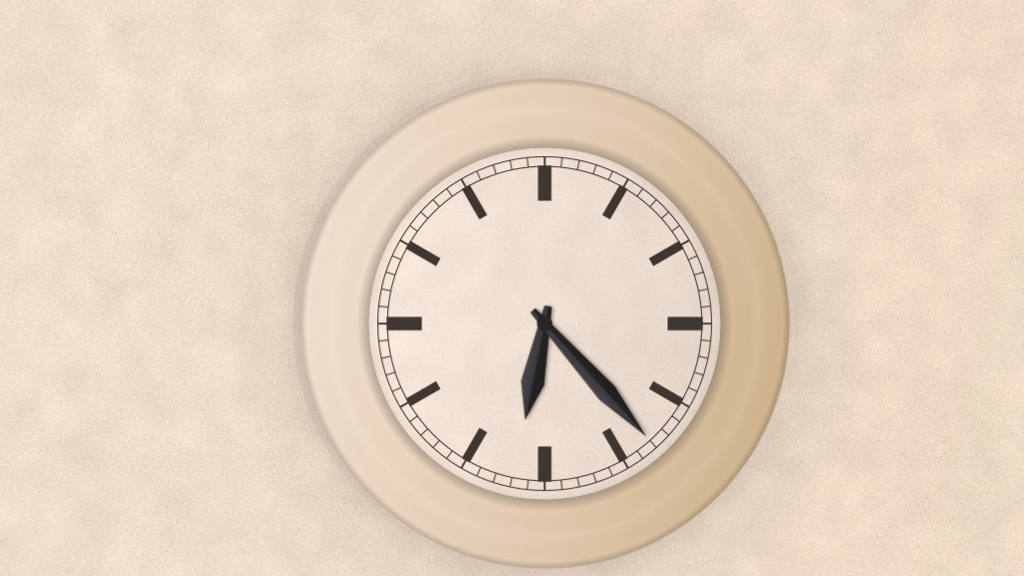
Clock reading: **6:23**
